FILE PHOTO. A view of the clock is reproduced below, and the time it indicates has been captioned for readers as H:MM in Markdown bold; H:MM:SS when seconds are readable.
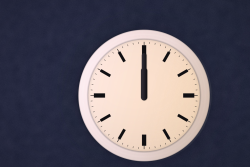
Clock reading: **12:00**
